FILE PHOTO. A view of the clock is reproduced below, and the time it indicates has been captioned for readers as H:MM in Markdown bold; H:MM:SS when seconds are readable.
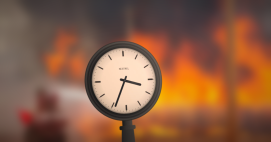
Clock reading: **3:34**
